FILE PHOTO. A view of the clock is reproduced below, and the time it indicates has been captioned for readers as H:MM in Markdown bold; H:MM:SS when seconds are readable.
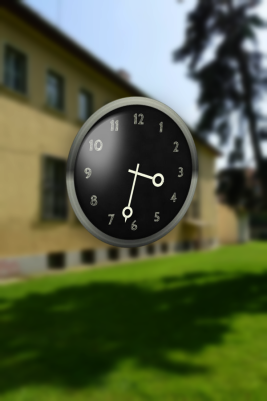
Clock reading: **3:32**
